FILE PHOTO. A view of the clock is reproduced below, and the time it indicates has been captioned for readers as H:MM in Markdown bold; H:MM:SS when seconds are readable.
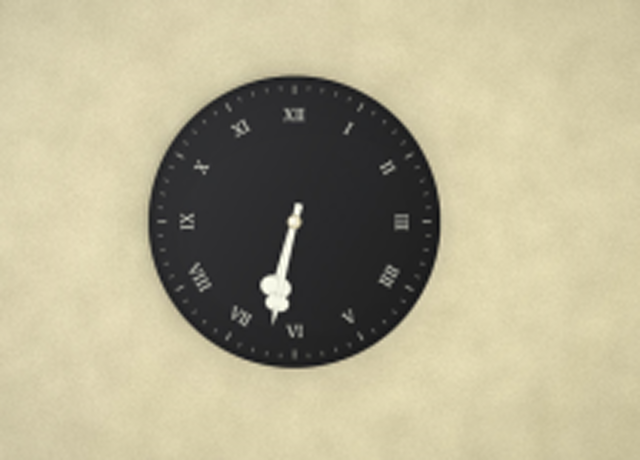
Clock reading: **6:32**
